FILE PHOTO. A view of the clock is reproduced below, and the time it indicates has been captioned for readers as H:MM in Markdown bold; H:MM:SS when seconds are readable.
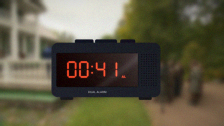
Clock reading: **0:41**
